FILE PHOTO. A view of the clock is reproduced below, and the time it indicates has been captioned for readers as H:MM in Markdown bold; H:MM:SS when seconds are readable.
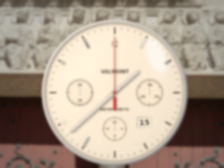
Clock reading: **1:38**
